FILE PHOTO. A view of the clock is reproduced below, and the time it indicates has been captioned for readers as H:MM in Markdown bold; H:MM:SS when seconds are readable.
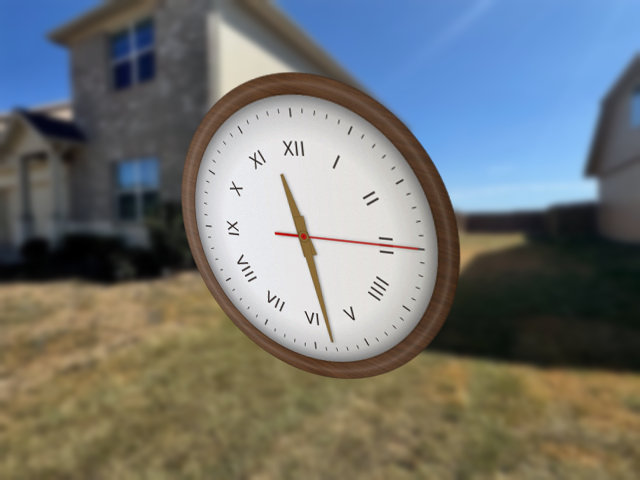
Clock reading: **11:28:15**
